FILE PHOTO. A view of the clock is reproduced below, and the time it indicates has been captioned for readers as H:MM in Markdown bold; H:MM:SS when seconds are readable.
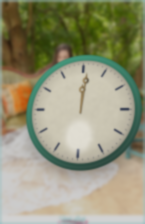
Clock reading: **12:01**
